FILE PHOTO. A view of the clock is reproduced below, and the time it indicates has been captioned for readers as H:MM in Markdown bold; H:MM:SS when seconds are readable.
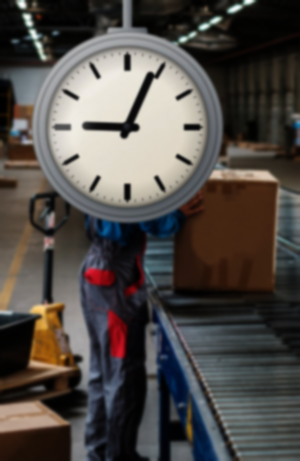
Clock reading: **9:04**
